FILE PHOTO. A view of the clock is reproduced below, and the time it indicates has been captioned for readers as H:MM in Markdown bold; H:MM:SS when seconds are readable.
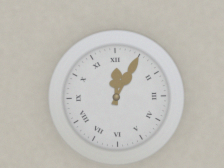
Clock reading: **12:05**
